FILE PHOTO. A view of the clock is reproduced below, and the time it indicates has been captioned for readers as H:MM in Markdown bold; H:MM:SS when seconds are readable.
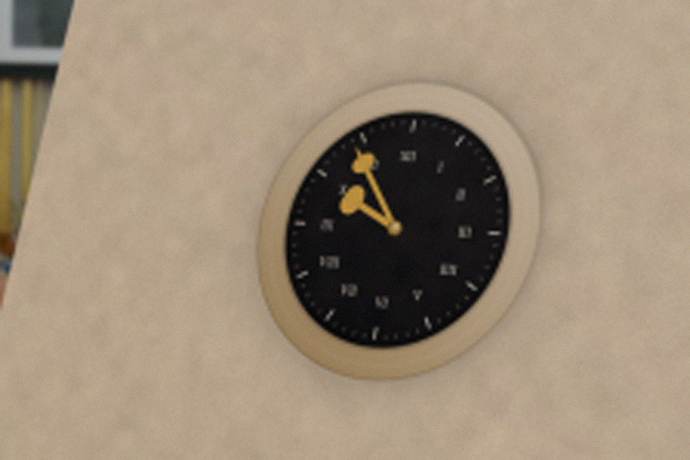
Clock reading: **9:54**
